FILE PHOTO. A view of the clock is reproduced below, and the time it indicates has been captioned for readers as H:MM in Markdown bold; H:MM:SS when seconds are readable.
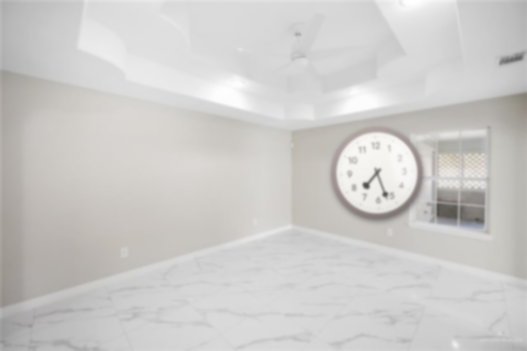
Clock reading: **7:27**
